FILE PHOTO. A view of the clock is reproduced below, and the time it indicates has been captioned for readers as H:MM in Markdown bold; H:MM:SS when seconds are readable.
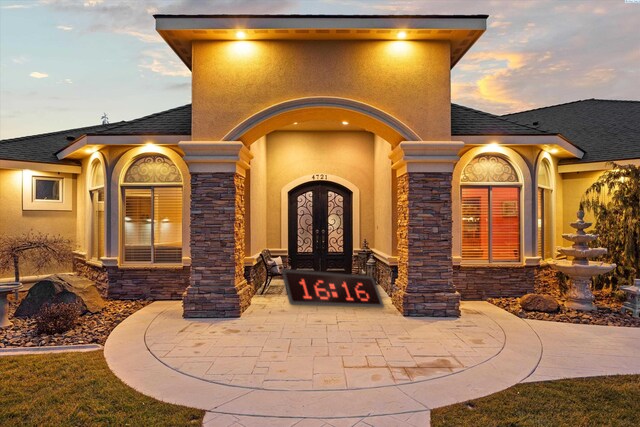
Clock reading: **16:16**
